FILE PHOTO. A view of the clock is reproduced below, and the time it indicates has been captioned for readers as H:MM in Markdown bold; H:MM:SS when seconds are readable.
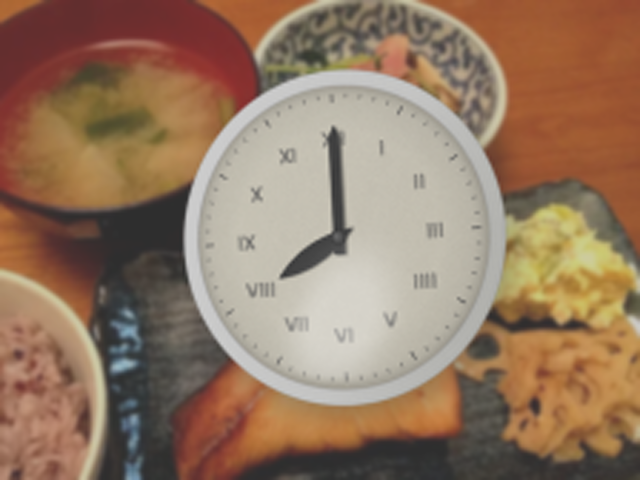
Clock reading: **8:00**
